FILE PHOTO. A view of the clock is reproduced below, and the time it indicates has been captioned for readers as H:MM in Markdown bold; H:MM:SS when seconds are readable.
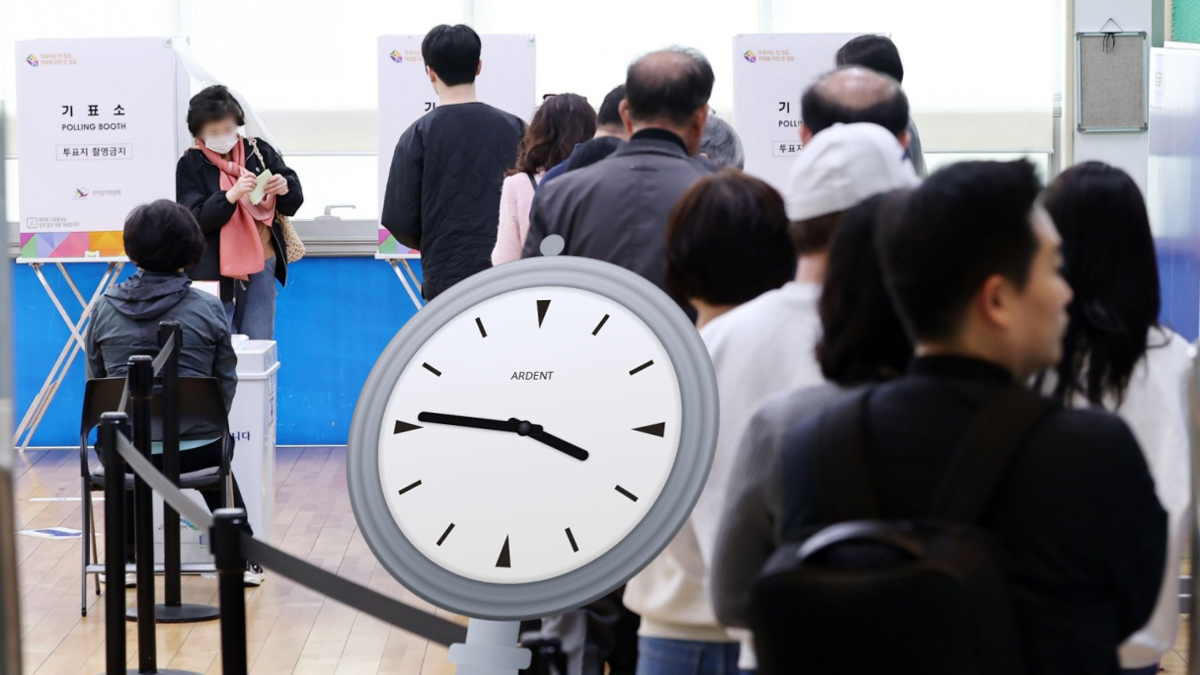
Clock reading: **3:46**
